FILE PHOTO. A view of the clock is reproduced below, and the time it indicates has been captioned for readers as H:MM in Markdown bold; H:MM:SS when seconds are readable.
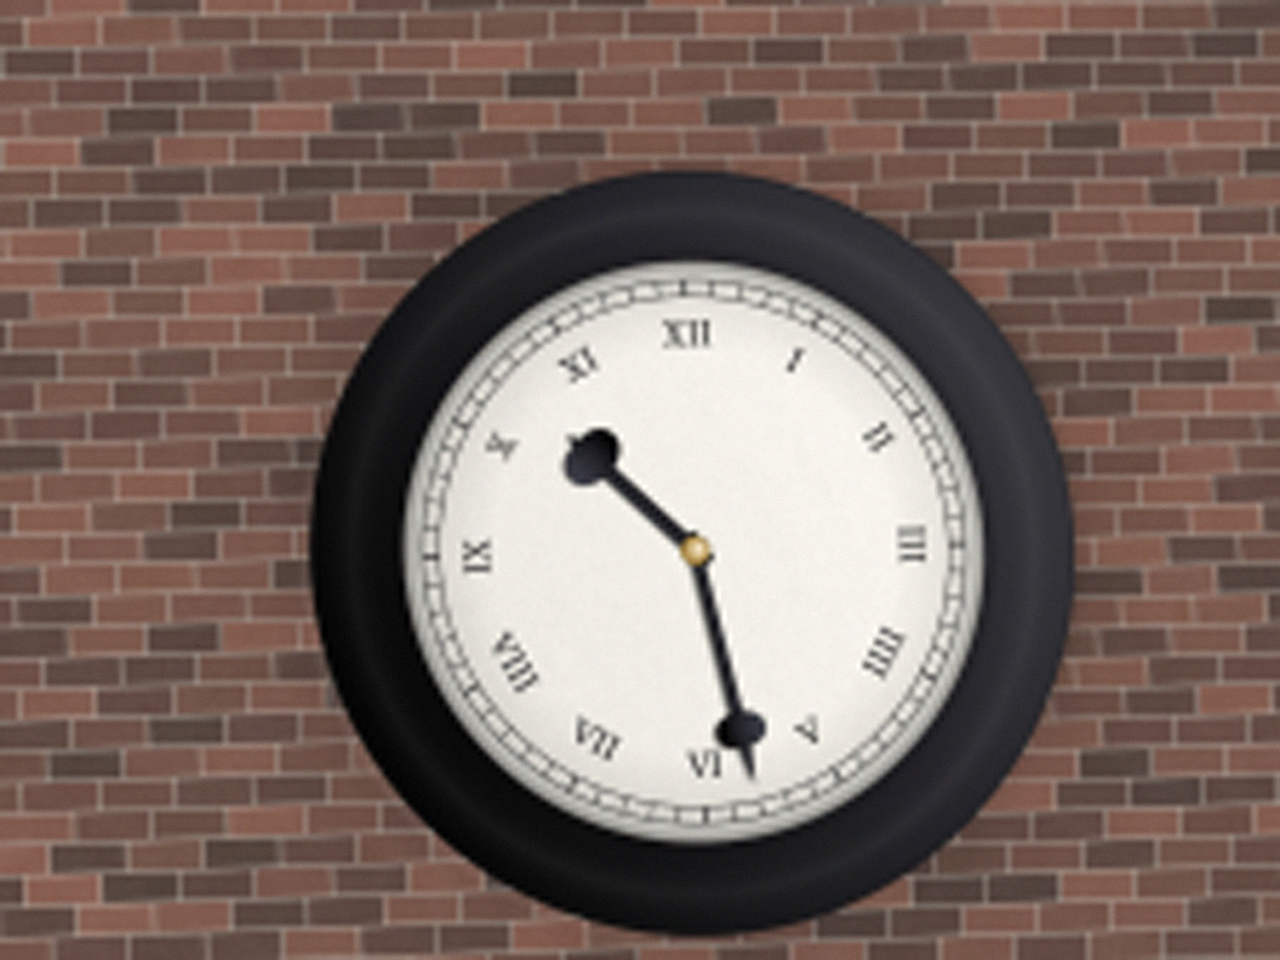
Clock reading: **10:28**
